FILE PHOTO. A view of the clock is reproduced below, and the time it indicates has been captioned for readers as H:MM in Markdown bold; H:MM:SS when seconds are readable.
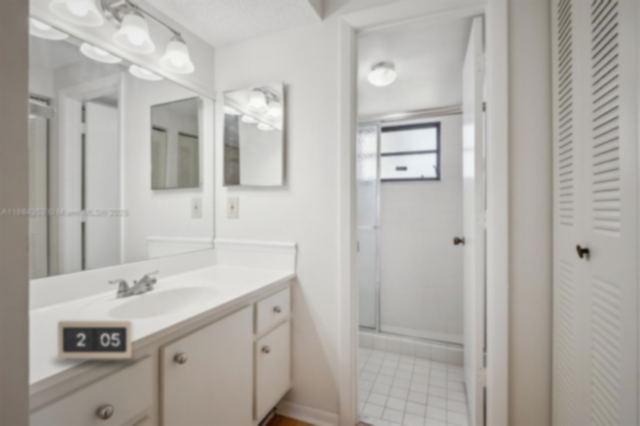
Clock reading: **2:05**
